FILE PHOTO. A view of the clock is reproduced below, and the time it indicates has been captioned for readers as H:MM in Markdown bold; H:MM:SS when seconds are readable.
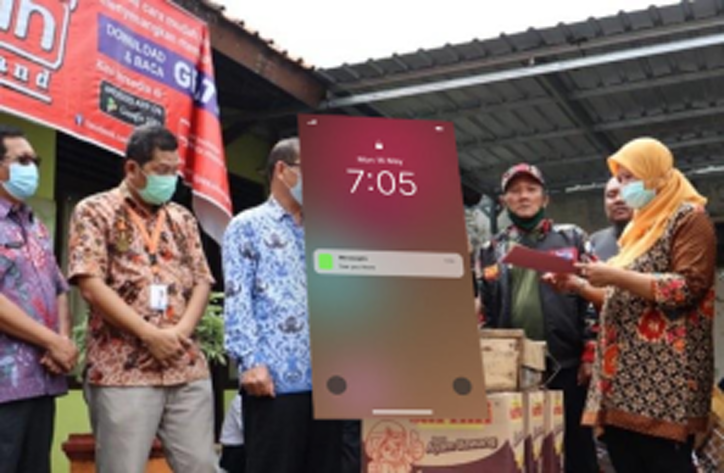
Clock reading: **7:05**
